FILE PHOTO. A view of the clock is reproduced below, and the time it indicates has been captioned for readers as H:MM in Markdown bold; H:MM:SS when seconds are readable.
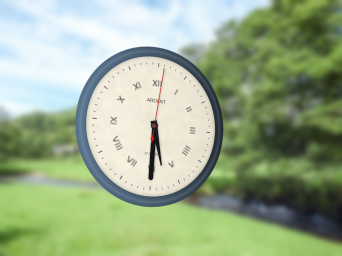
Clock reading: **5:30:01**
